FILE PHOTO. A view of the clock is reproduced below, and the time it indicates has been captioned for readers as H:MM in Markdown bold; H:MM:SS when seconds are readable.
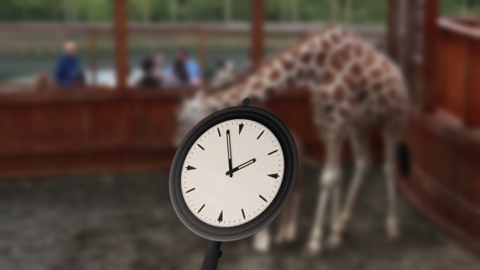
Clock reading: **1:57**
